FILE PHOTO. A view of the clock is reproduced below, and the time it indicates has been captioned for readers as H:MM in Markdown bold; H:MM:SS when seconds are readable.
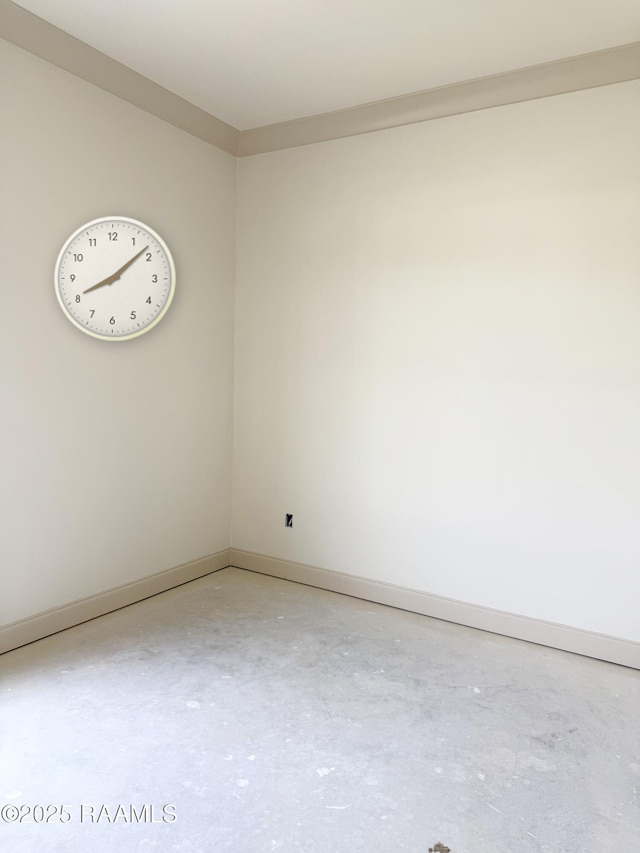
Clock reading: **8:08**
